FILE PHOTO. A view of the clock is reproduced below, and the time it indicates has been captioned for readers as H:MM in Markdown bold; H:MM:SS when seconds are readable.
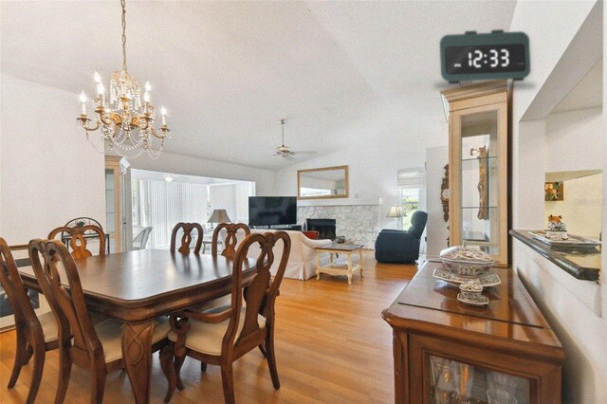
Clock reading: **12:33**
